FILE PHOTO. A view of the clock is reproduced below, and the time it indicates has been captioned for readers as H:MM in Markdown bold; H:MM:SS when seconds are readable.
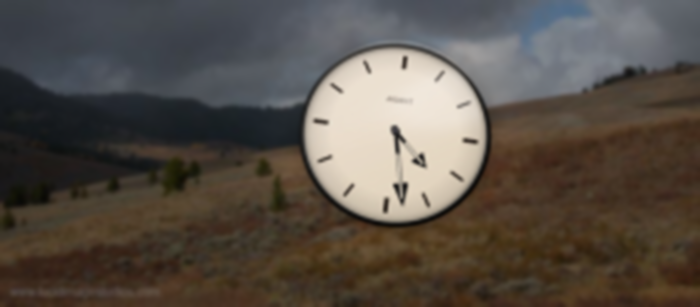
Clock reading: **4:28**
